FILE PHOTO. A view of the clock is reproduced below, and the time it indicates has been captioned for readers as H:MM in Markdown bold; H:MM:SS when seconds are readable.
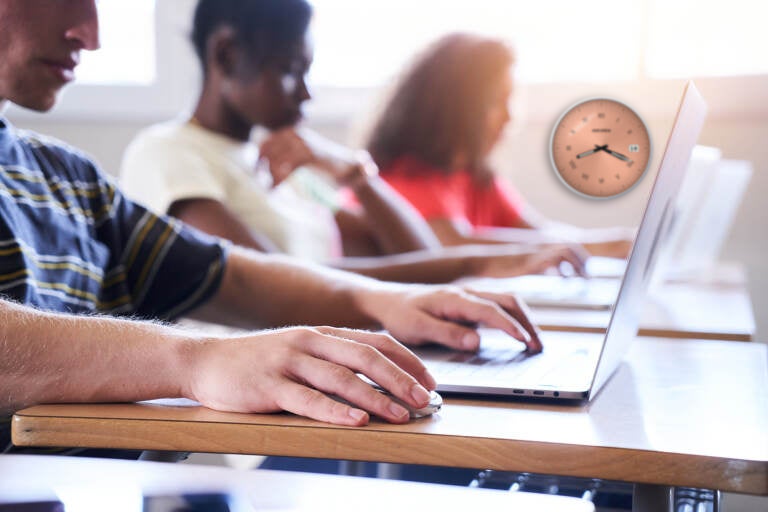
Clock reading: **8:19**
